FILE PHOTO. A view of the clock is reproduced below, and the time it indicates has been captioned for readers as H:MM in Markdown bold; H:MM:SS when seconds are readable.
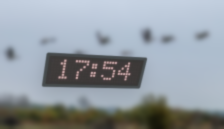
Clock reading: **17:54**
